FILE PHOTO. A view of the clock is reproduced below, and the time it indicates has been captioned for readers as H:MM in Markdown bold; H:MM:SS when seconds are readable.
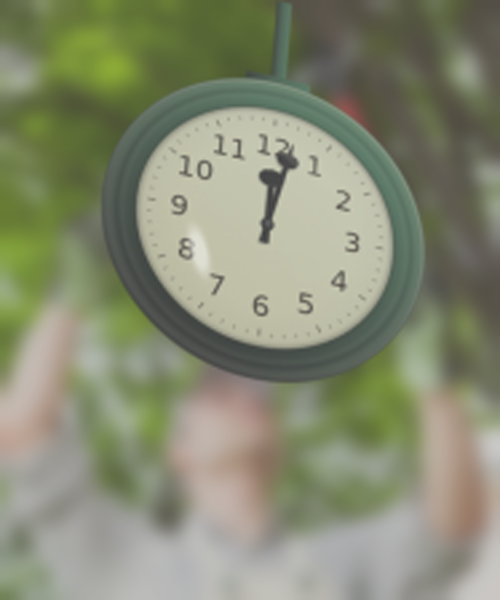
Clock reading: **12:02**
